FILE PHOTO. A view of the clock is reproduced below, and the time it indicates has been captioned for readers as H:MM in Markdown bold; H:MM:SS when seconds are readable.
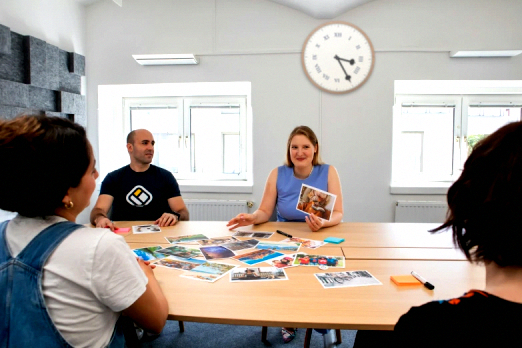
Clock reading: **3:25**
